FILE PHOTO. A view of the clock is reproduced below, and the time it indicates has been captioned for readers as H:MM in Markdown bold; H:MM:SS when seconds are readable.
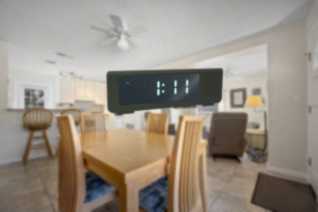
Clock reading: **1:11**
